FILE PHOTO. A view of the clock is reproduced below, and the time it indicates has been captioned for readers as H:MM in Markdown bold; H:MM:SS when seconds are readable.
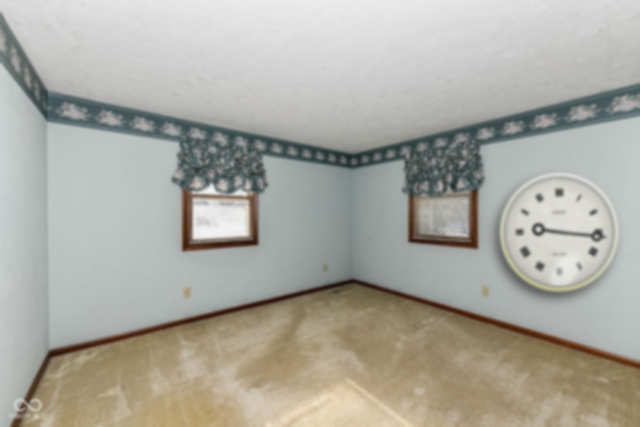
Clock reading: **9:16**
